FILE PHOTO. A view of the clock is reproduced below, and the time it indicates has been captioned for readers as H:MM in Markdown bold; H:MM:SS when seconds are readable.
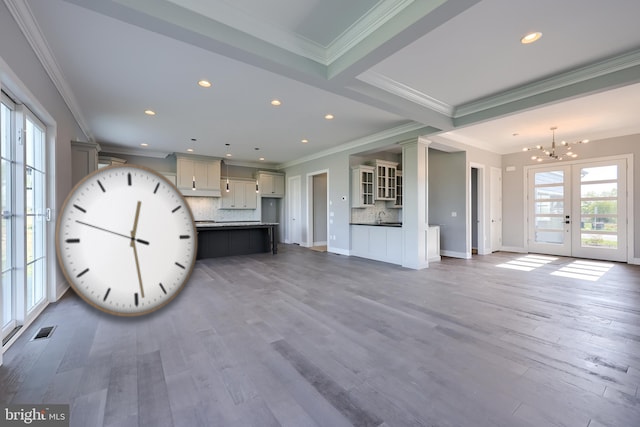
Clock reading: **12:28:48**
